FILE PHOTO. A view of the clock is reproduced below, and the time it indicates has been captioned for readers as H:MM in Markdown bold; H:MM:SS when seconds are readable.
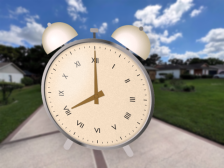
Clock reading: **8:00**
